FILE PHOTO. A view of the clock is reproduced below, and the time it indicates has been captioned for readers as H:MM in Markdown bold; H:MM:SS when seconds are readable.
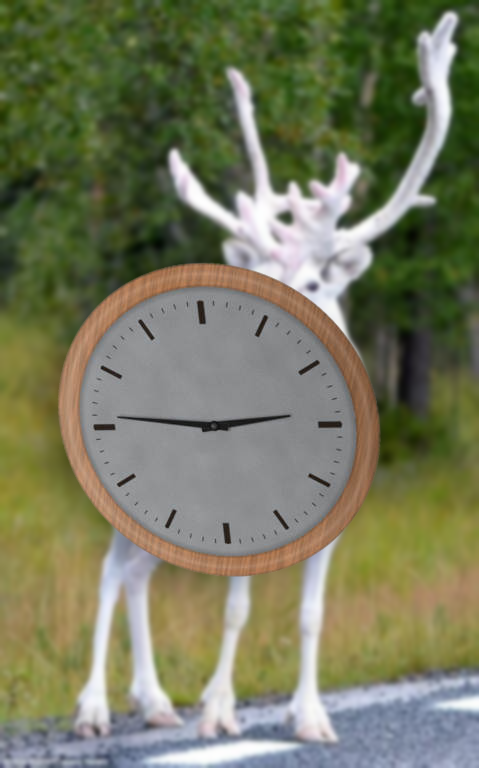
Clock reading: **2:46**
